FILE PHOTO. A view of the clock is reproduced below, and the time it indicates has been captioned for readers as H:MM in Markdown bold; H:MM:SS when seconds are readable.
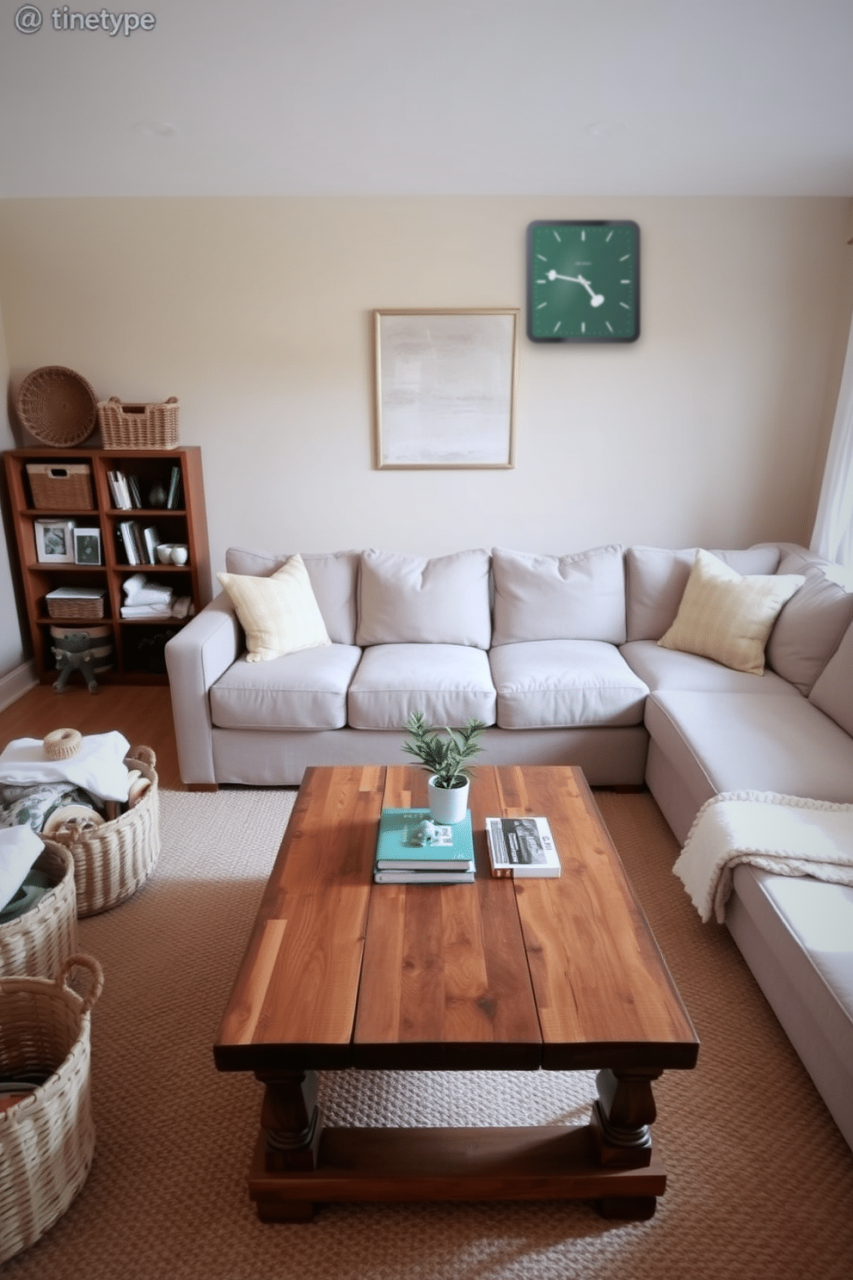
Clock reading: **4:47**
